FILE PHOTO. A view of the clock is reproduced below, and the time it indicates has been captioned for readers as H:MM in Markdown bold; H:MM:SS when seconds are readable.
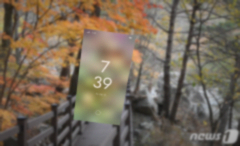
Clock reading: **7:39**
